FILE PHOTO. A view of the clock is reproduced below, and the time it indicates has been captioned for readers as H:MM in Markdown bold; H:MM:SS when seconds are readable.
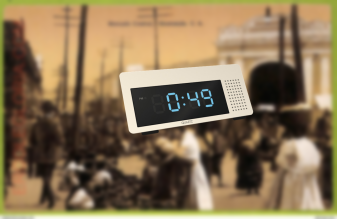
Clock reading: **0:49**
